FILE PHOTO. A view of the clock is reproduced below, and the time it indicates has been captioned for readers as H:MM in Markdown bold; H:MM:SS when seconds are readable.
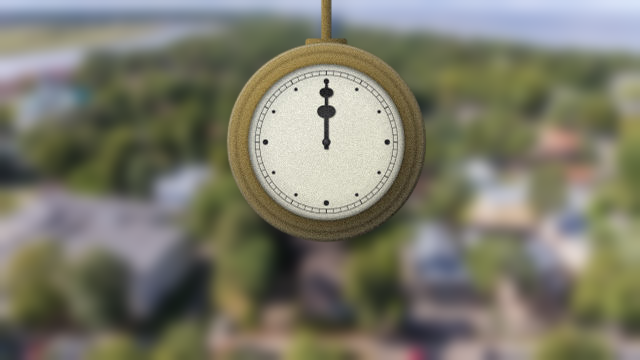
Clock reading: **12:00**
